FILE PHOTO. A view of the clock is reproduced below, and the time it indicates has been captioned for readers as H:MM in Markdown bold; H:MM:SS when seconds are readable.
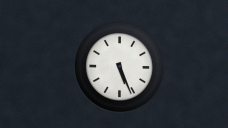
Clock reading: **5:26**
